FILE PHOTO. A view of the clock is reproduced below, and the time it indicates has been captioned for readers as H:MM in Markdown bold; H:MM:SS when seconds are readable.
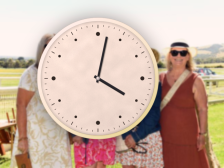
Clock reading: **4:02**
